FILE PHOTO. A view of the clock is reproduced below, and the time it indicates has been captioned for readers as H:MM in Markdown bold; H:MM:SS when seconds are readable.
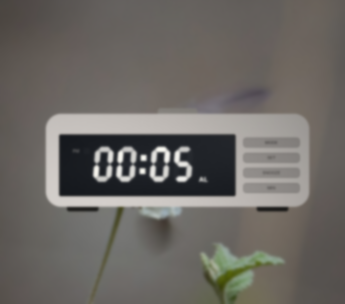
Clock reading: **0:05**
